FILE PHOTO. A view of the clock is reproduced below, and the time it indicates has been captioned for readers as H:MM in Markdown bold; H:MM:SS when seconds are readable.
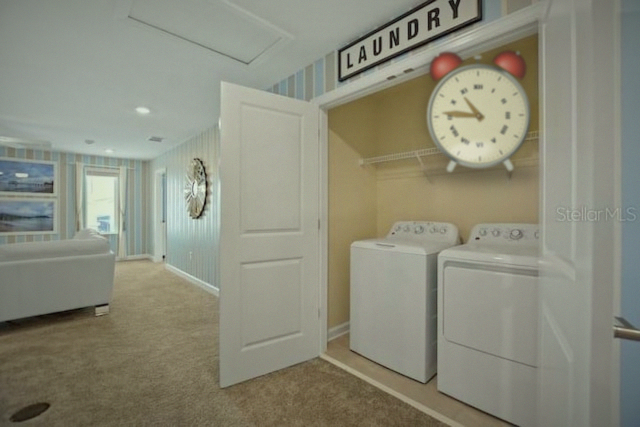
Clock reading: **10:46**
